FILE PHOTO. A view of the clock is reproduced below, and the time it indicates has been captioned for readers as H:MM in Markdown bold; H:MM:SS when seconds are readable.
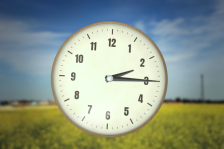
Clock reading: **2:15**
